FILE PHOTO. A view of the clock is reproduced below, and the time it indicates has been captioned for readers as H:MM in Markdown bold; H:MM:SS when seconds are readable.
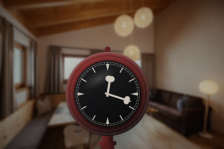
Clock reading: **12:18**
